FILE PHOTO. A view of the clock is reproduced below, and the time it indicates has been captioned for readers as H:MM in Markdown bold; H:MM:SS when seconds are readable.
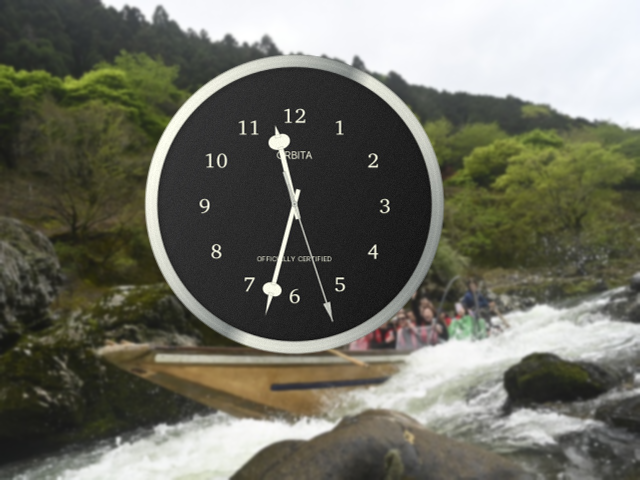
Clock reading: **11:32:27**
